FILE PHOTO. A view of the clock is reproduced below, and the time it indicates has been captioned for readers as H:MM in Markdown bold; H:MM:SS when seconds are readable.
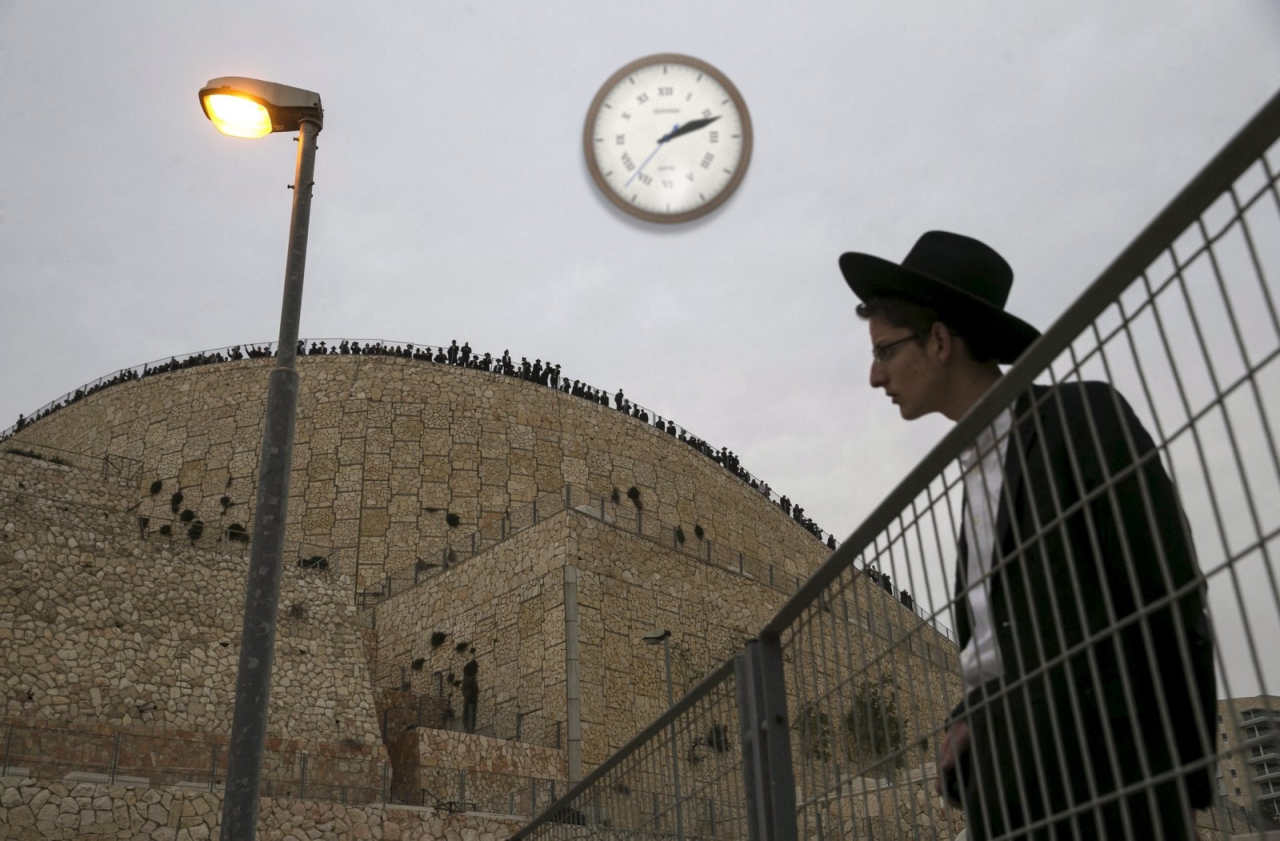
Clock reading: **2:11:37**
